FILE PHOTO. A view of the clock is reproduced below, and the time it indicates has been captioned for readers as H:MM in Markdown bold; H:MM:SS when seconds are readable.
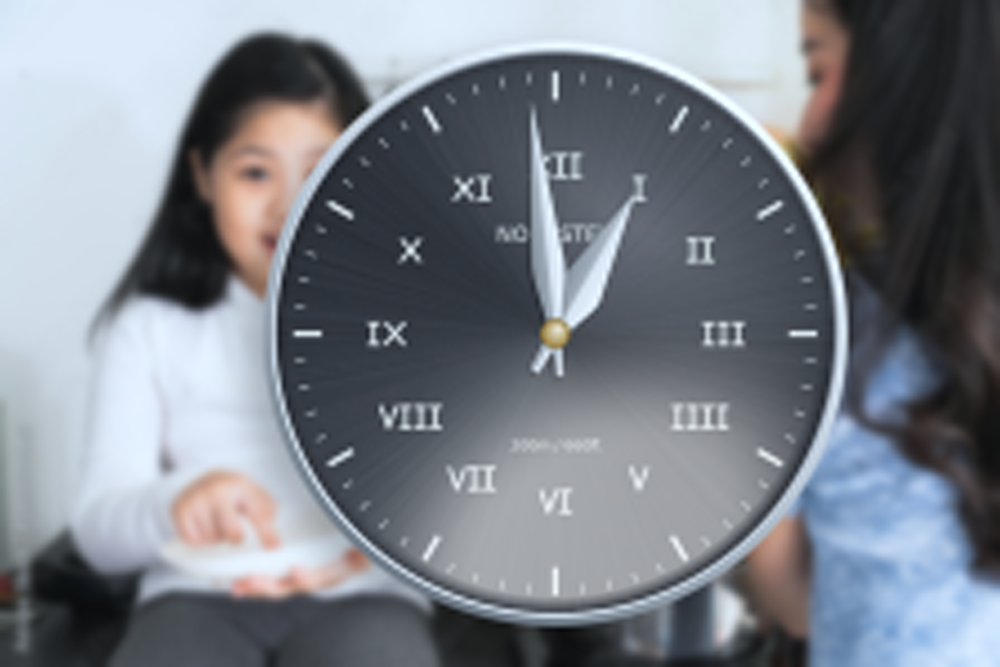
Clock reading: **12:59**
